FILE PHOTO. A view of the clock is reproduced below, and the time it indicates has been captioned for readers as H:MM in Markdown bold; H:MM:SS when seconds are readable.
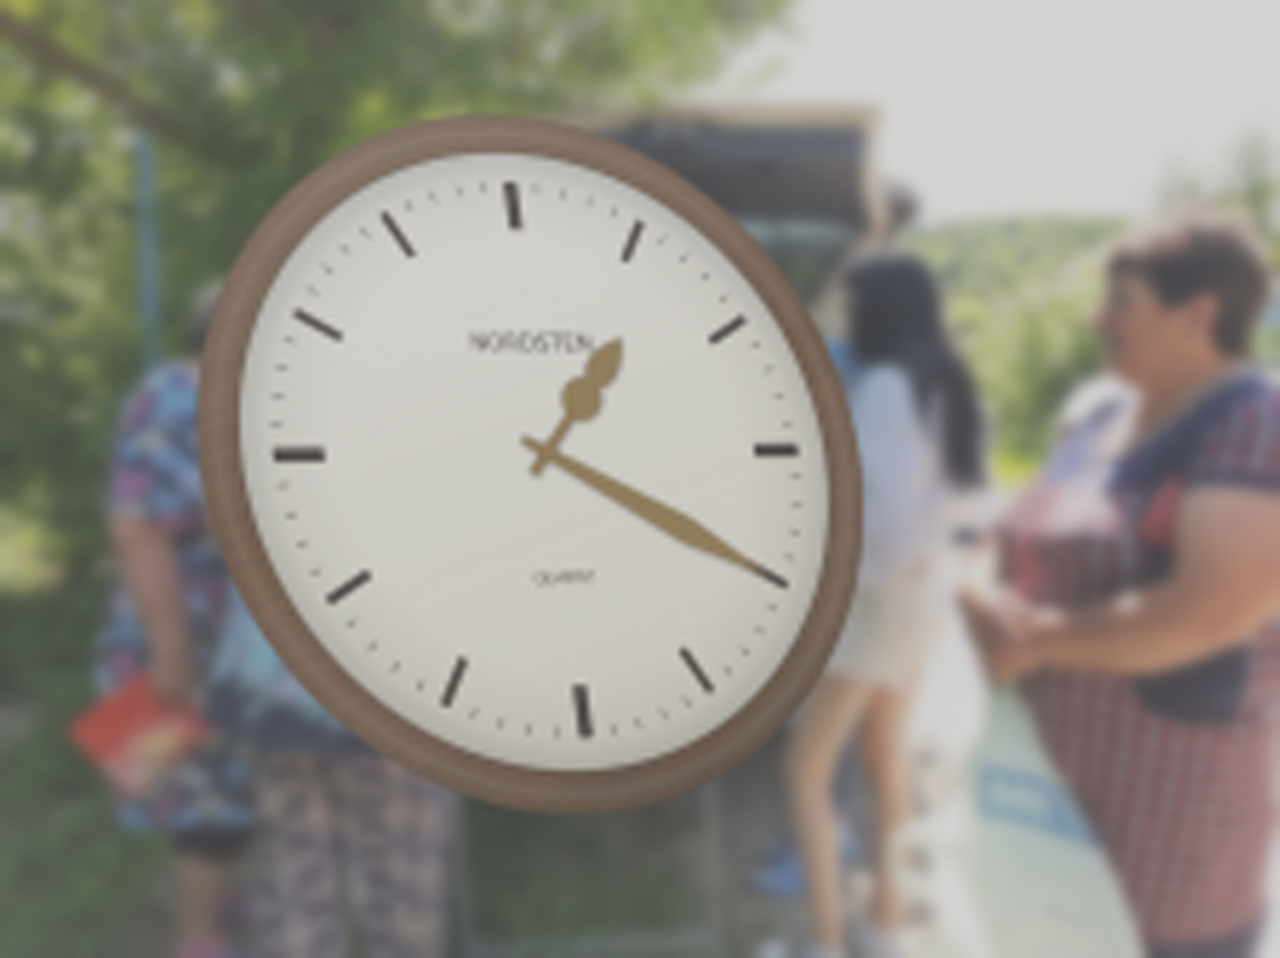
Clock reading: **1:20**
